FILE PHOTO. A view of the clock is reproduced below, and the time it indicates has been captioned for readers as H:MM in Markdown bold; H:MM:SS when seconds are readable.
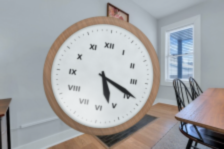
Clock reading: **5:19**
